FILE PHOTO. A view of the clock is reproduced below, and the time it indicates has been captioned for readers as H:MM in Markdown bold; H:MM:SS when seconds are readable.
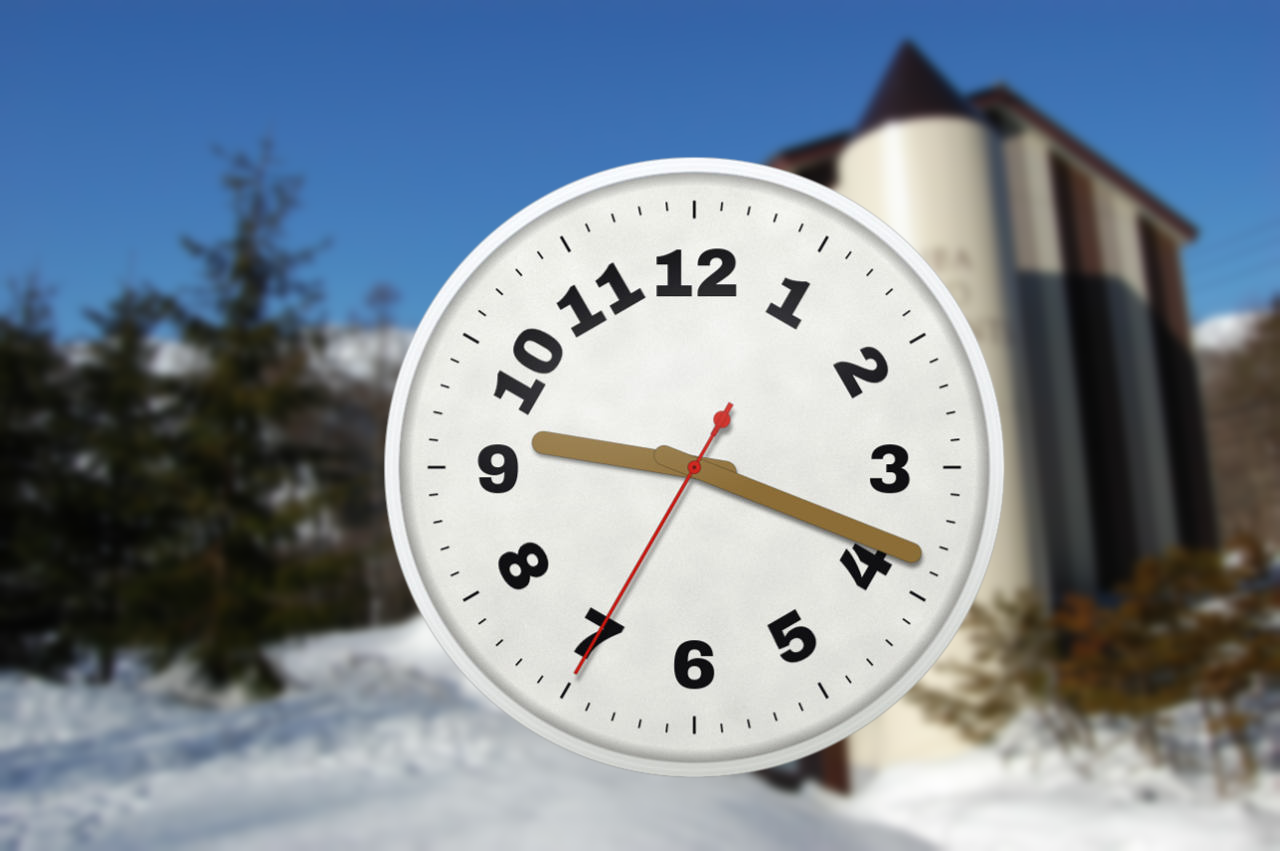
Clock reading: **9:18:35**
